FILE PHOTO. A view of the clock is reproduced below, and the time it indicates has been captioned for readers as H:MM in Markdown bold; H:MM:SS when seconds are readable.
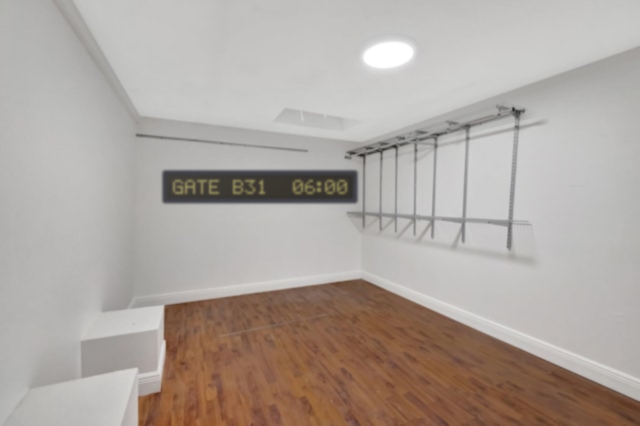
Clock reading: **6:00**
